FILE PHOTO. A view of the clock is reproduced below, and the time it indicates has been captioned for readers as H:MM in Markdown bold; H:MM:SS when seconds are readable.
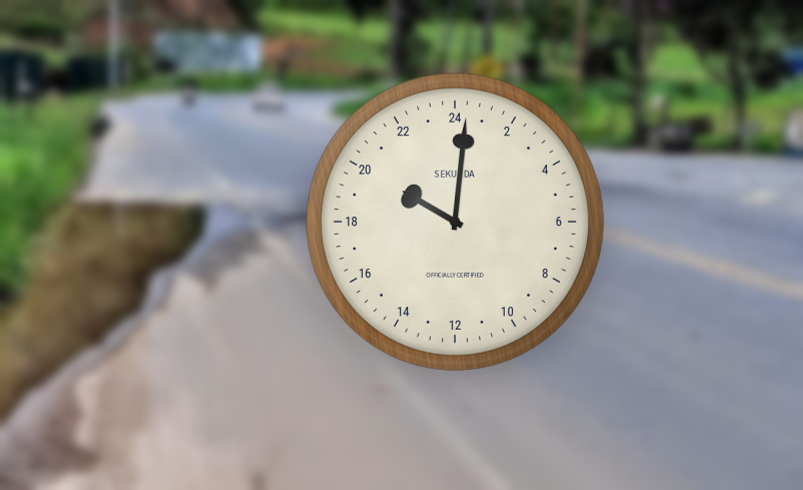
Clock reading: **20:01**
